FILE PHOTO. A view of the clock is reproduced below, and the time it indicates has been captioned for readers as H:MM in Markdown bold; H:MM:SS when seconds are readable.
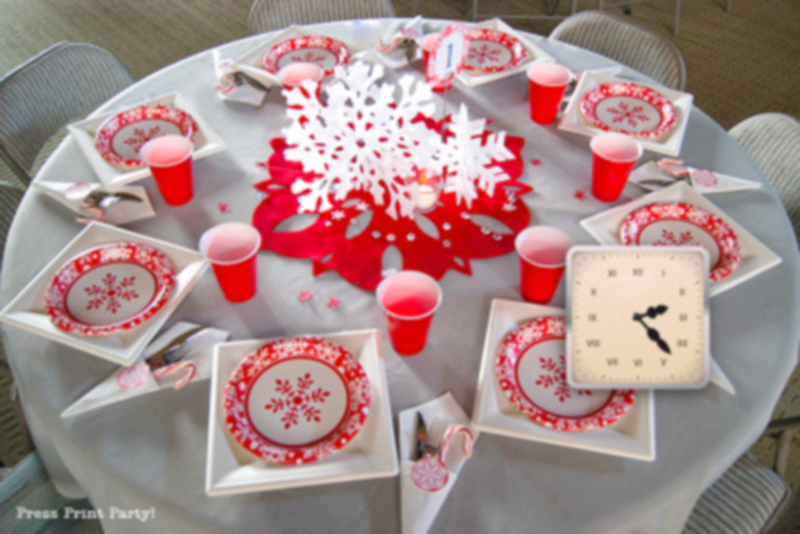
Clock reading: **2:23**
